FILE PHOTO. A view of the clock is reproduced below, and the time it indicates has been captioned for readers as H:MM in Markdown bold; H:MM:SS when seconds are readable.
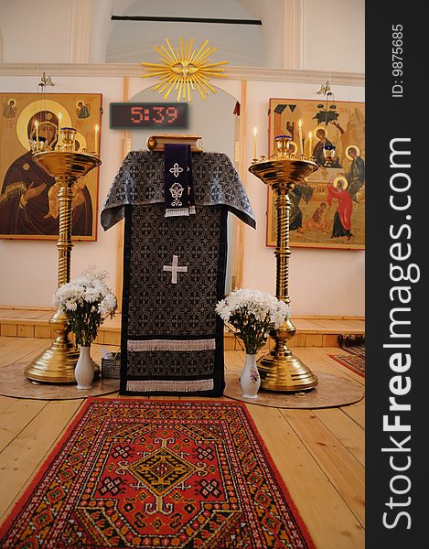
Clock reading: **5:39**
